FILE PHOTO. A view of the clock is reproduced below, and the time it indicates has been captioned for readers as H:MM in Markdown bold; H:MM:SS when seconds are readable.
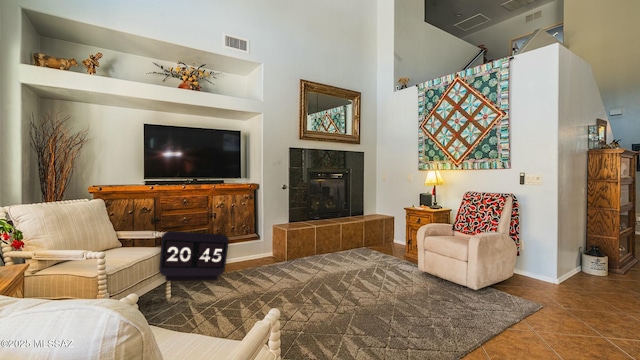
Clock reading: **20:45**
